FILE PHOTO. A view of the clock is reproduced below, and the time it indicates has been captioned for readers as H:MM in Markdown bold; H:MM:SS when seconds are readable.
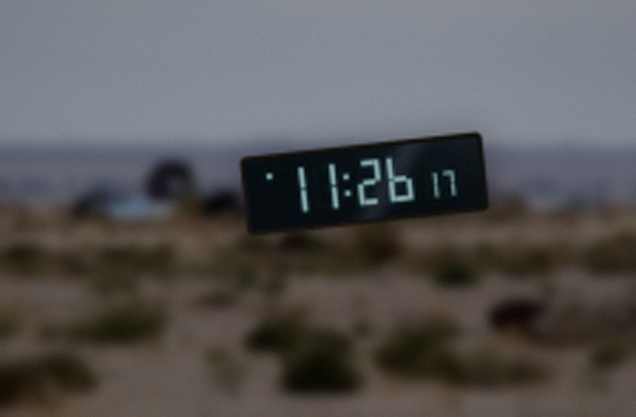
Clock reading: **11:26:17**
